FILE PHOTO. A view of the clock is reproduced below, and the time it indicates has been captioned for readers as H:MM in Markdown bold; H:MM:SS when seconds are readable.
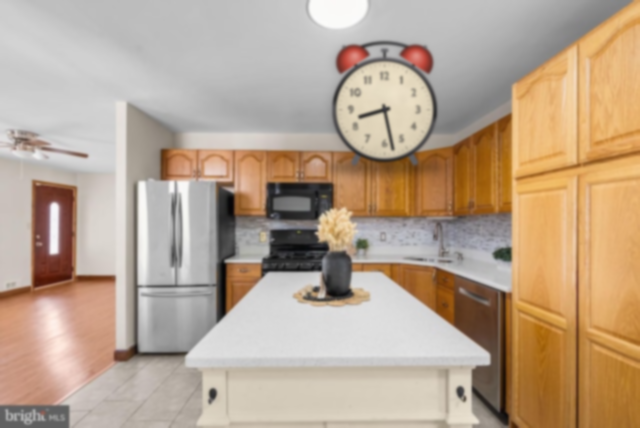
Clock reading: **8:28**
